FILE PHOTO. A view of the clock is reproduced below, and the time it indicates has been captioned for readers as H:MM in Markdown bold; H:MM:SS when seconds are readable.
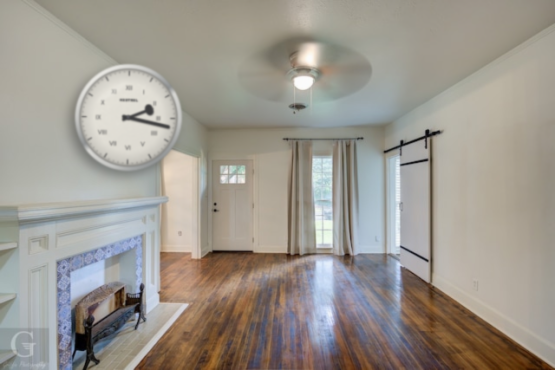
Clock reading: **2:17**
